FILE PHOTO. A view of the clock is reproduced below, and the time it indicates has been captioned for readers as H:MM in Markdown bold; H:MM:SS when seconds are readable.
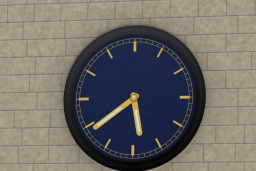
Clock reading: **5:39**
